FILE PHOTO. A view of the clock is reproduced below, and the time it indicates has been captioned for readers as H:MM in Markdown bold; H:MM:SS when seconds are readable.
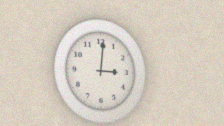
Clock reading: **3:01**
